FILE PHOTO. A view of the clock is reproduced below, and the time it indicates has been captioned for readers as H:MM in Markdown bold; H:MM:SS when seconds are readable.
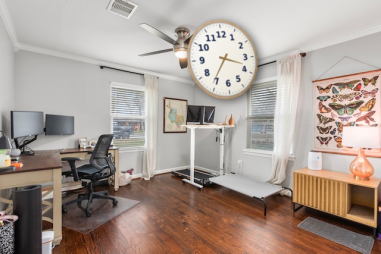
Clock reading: **3:36**
